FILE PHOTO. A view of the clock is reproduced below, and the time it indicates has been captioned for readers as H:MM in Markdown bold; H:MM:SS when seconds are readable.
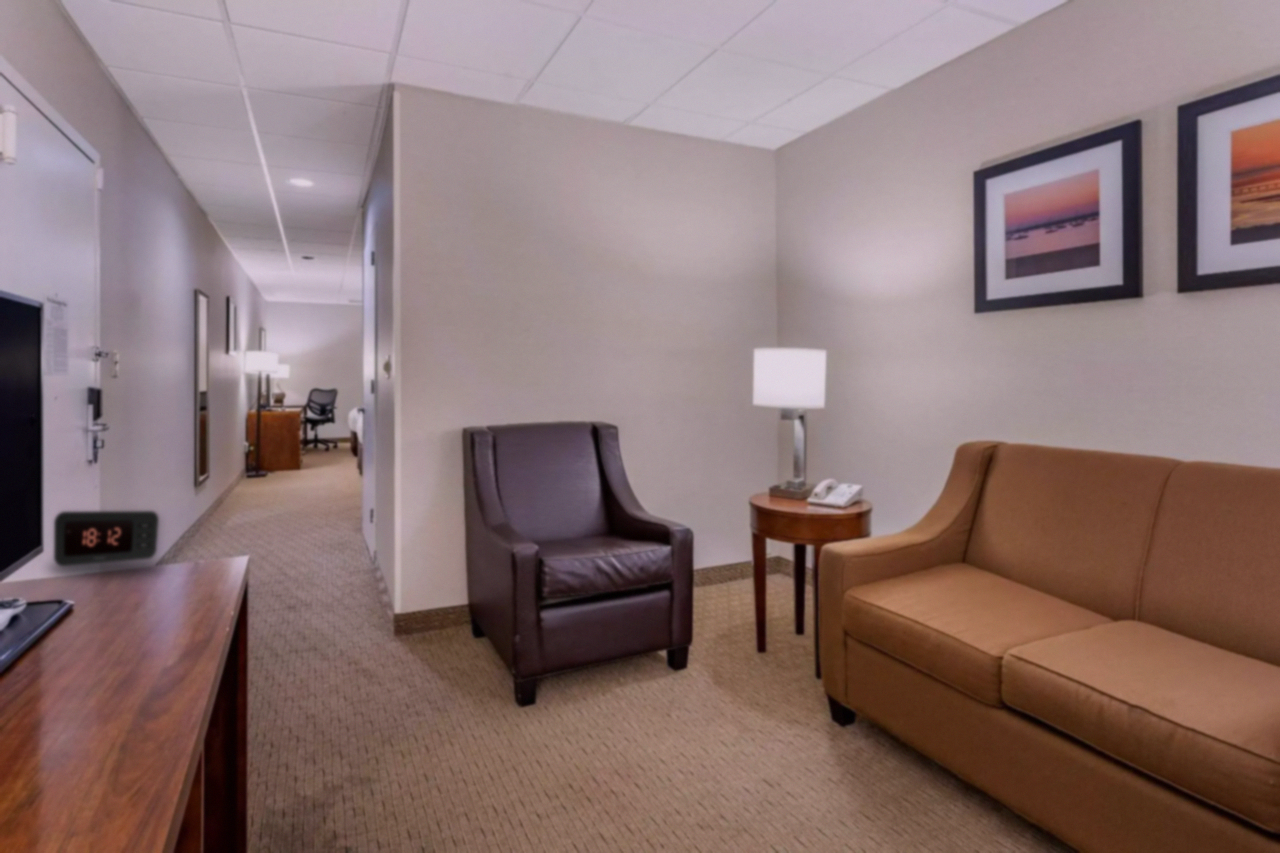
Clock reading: **18:12**
